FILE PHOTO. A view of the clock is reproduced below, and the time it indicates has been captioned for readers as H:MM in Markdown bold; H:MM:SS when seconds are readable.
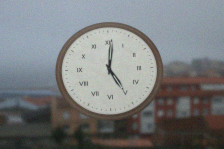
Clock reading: **5:01**
